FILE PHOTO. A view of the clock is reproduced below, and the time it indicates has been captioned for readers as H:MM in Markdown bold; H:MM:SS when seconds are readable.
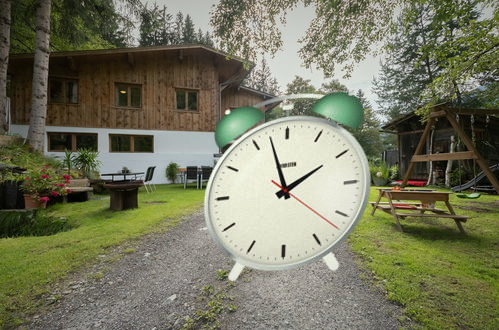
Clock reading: **1:57:22**
